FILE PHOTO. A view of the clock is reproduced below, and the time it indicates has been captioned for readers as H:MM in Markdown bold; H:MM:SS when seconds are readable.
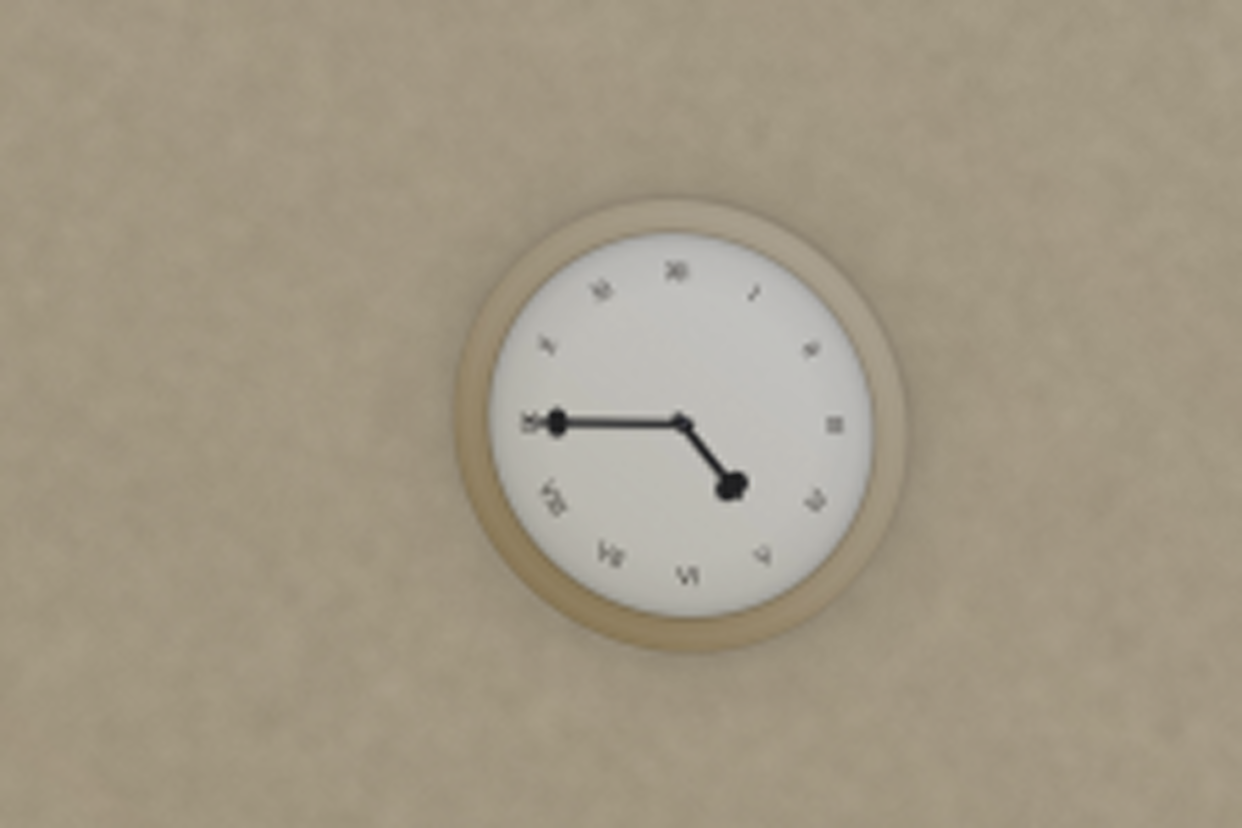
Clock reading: **4:45**
